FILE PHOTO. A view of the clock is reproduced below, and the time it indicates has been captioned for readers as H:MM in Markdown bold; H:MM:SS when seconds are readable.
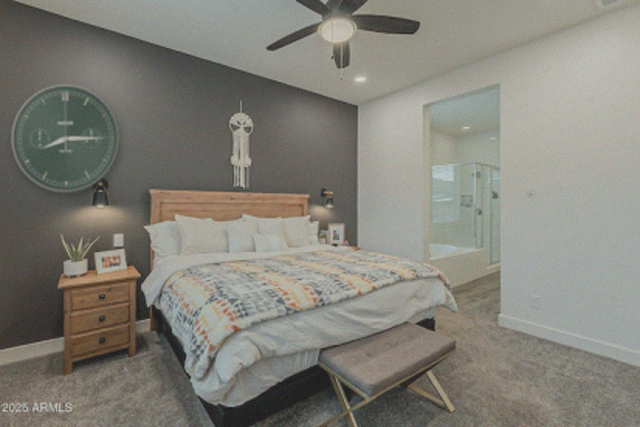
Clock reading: **8:15**
